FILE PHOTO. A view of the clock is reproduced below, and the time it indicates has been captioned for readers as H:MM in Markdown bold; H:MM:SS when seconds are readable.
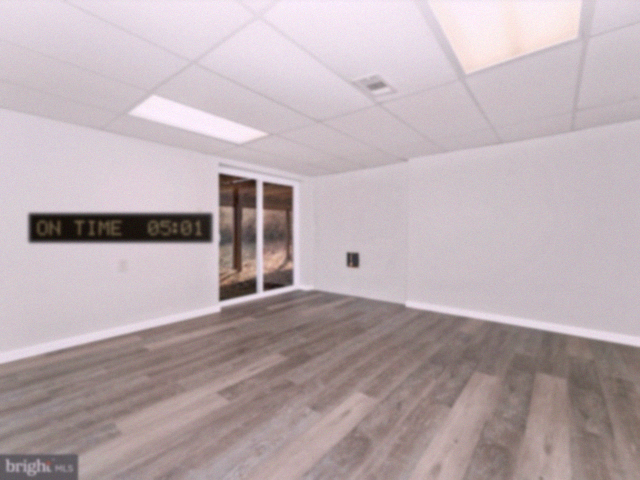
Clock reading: **5:01**
